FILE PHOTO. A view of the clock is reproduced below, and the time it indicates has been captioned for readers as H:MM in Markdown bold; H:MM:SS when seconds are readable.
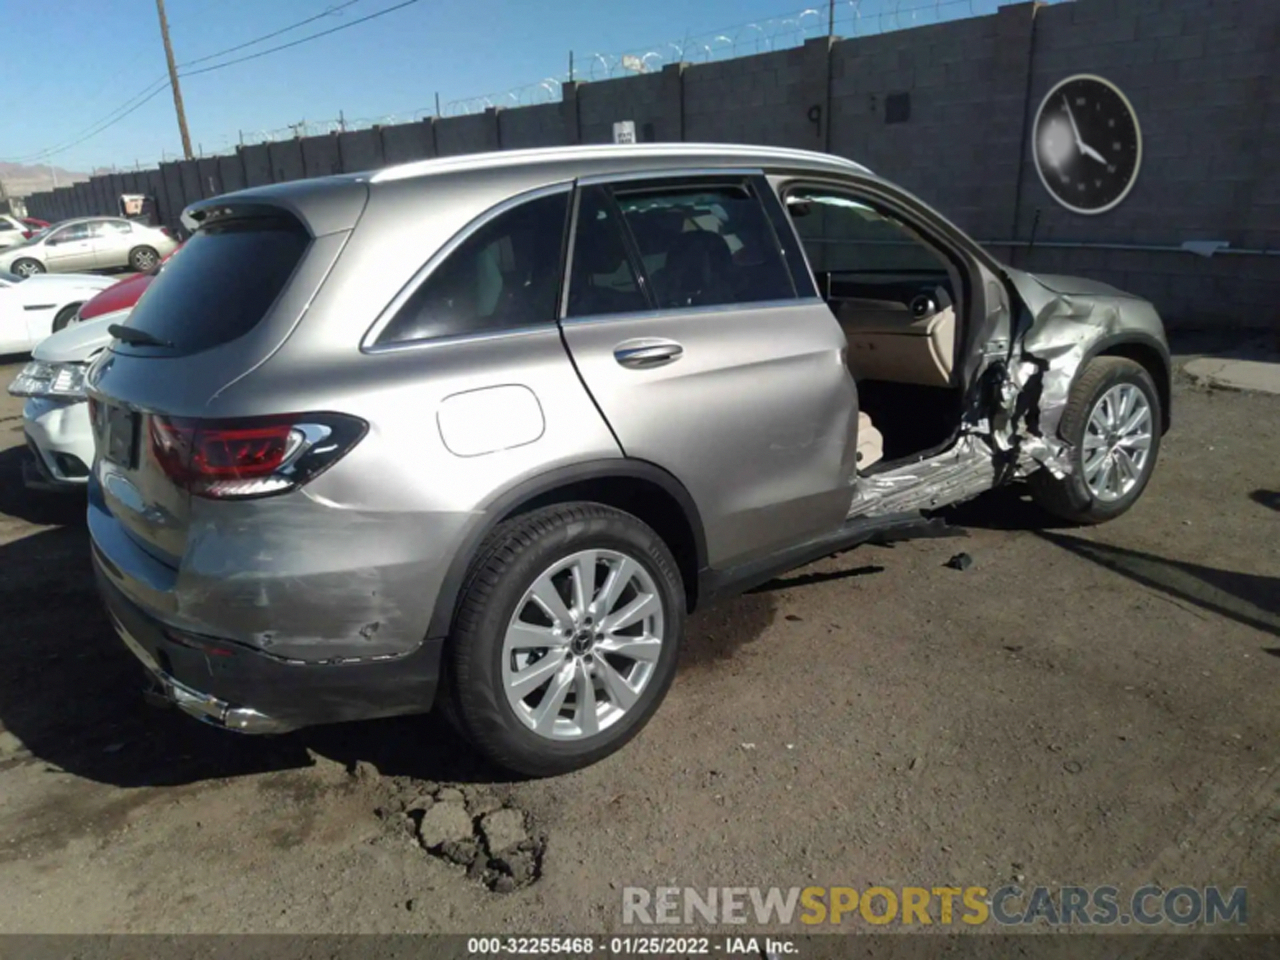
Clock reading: **3:56**
